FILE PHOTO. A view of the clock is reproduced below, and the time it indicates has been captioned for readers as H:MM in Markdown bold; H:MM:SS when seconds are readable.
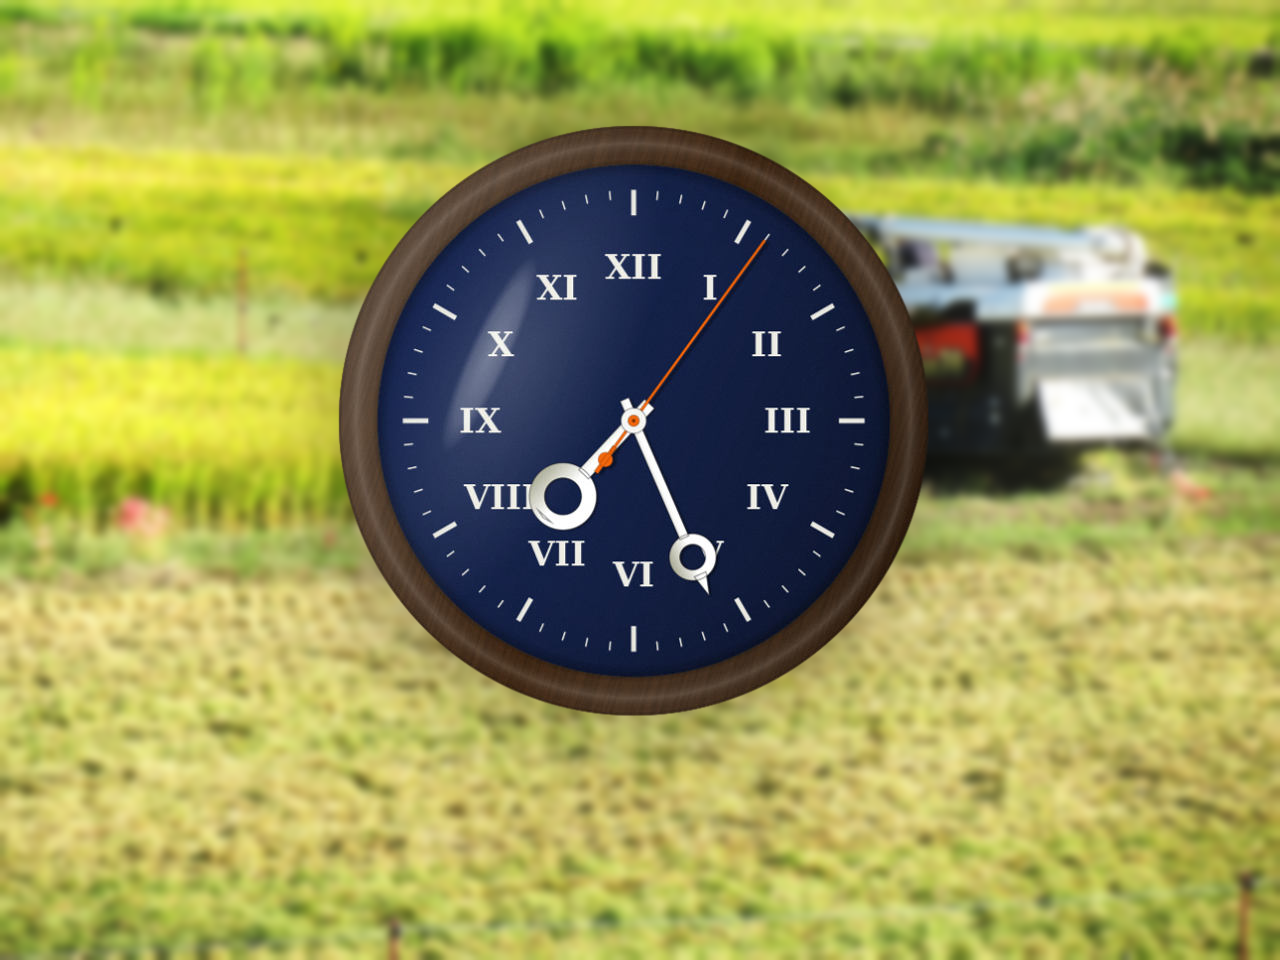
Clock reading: **7:26:06**
